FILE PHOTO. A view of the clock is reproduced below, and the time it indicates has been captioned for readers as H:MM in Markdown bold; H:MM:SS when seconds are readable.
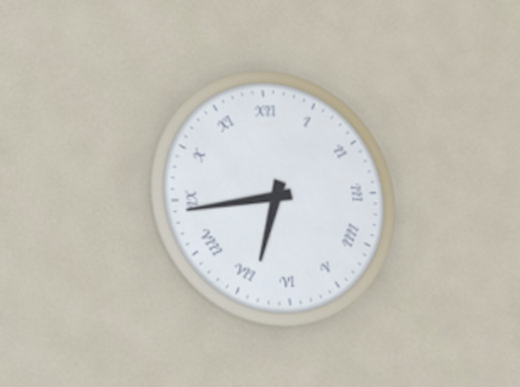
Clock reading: **6:44**
